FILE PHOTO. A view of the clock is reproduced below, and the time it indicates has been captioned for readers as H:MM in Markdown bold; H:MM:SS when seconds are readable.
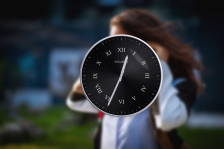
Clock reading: **12:34**
